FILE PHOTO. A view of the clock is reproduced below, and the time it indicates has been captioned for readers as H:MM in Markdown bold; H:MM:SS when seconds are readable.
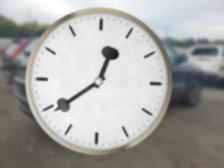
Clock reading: **12:39**
